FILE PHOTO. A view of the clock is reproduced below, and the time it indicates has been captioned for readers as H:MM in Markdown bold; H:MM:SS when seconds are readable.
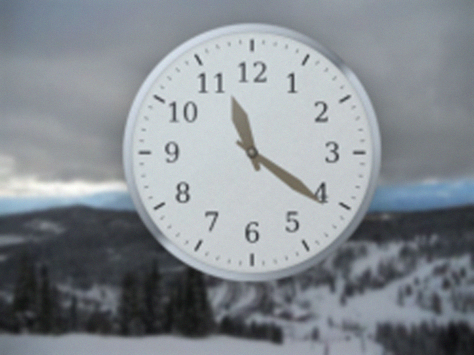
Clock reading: **11:21**
